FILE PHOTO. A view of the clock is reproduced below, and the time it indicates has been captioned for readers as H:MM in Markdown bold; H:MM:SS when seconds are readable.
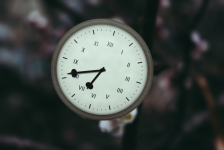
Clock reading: **6:41**
